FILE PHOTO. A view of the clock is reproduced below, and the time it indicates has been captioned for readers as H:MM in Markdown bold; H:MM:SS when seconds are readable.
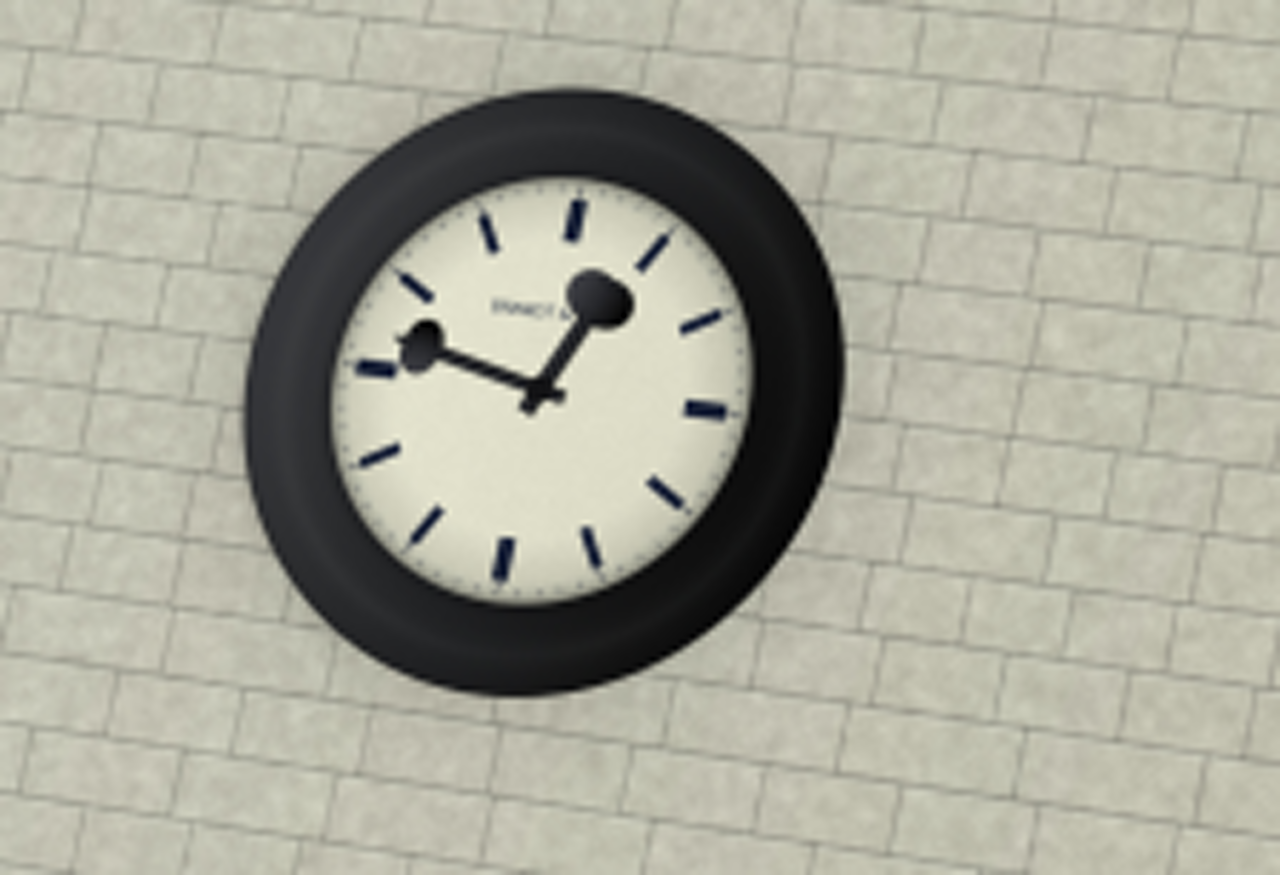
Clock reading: **12:47**
